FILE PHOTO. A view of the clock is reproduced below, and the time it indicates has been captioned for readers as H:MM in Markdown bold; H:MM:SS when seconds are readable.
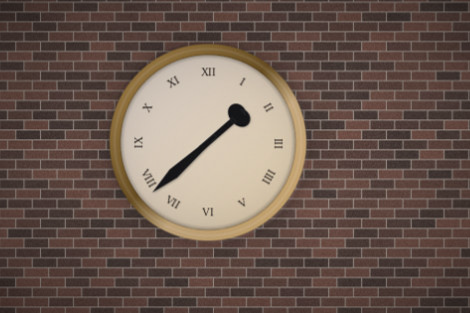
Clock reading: **1:38**
